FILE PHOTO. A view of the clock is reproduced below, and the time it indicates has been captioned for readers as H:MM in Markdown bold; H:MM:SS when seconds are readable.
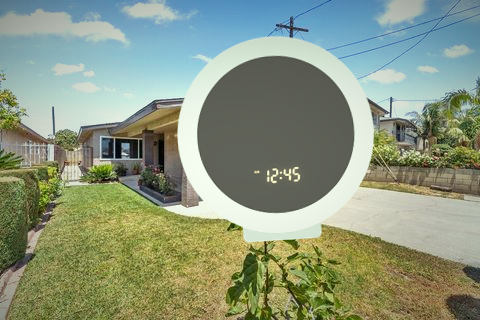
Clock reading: **12:45**
